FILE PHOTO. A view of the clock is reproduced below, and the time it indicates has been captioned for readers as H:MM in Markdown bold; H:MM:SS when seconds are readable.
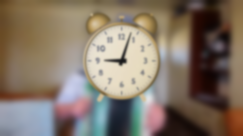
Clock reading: **9:03**
